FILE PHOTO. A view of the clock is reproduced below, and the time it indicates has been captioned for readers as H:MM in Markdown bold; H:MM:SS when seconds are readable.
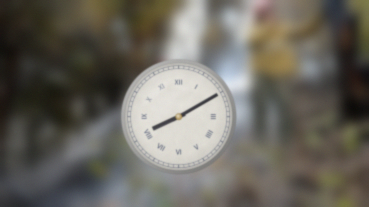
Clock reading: **8:10**
